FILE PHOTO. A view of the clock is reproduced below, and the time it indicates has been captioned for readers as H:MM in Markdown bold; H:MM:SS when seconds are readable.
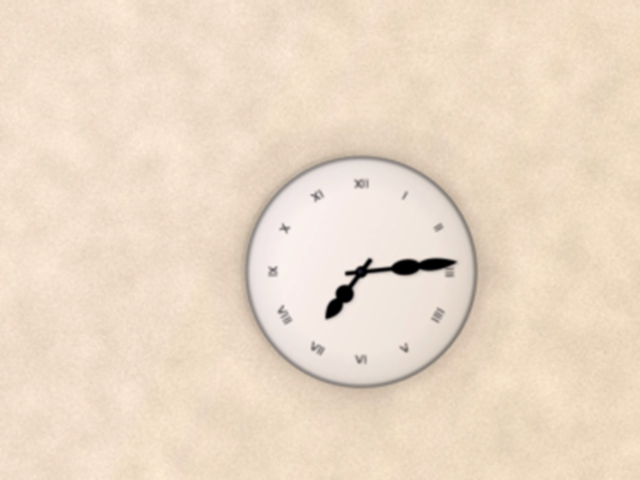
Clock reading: **7:14**
